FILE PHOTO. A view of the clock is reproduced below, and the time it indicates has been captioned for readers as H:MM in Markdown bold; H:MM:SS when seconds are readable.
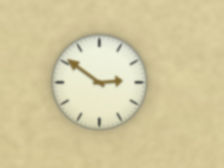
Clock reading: **2:51**
